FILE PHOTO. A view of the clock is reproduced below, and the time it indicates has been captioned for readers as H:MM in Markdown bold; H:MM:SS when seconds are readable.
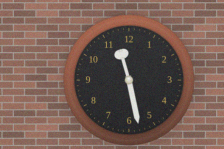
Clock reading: **11:28**
